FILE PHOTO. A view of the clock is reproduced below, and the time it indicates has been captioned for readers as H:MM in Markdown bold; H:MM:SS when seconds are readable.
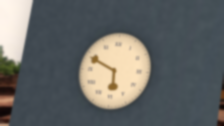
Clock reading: **5:49**
